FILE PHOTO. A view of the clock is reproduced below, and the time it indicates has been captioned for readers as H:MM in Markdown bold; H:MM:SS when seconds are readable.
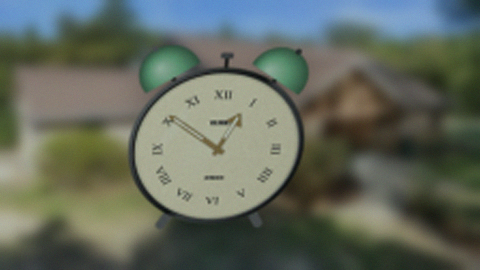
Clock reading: **12:51**
